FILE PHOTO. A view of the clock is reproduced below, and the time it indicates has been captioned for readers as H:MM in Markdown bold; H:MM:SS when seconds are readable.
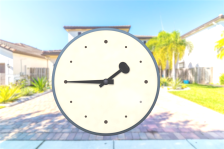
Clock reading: **1:45**
